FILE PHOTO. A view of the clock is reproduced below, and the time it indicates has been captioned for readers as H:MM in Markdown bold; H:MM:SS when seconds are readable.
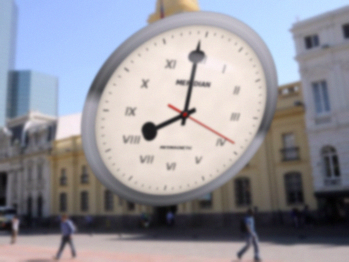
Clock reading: **7:59:19**
